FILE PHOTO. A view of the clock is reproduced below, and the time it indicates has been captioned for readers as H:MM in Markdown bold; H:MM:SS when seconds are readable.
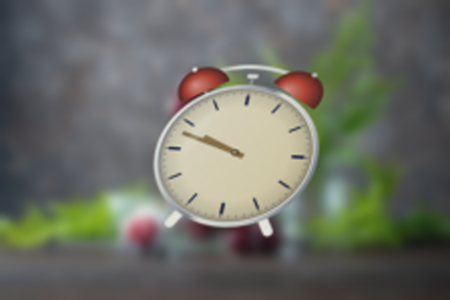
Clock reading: **9:48**
